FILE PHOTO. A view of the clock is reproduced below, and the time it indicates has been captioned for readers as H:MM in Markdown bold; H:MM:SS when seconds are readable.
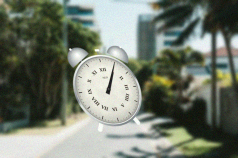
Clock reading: **1:05**
